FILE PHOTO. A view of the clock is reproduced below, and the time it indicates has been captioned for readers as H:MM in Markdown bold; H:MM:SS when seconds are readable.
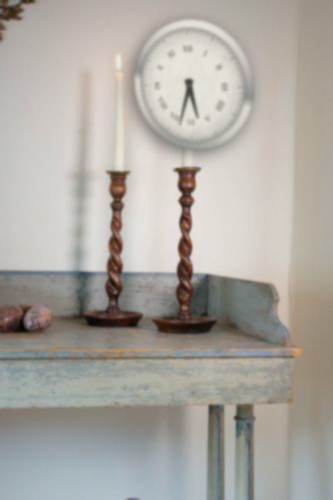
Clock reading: **5:33**
